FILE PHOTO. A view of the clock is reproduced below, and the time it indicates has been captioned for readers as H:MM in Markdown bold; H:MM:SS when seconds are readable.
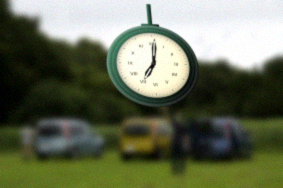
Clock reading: **7:01**
